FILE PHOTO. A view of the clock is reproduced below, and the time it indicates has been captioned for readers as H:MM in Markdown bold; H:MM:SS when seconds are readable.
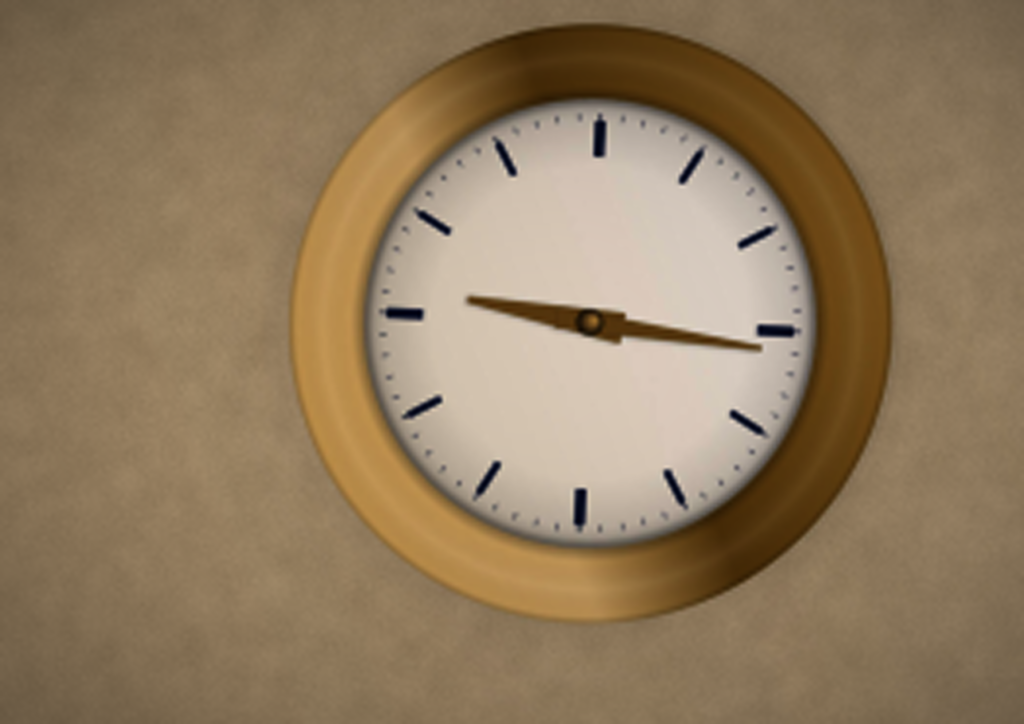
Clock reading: **9:16**
